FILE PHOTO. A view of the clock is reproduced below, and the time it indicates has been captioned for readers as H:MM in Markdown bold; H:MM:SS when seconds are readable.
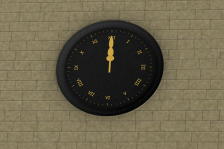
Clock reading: **12:00**
